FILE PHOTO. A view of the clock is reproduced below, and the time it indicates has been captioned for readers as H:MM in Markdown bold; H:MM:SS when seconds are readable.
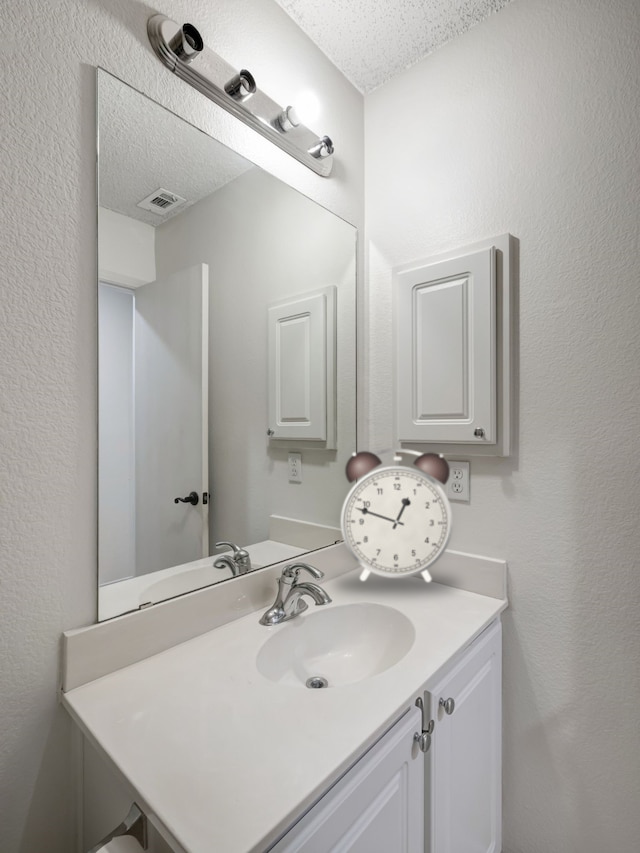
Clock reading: **12:48**
